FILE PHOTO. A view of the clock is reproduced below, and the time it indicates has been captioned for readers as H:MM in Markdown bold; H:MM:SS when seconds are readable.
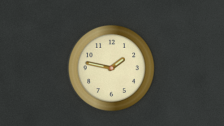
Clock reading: **1:47**
